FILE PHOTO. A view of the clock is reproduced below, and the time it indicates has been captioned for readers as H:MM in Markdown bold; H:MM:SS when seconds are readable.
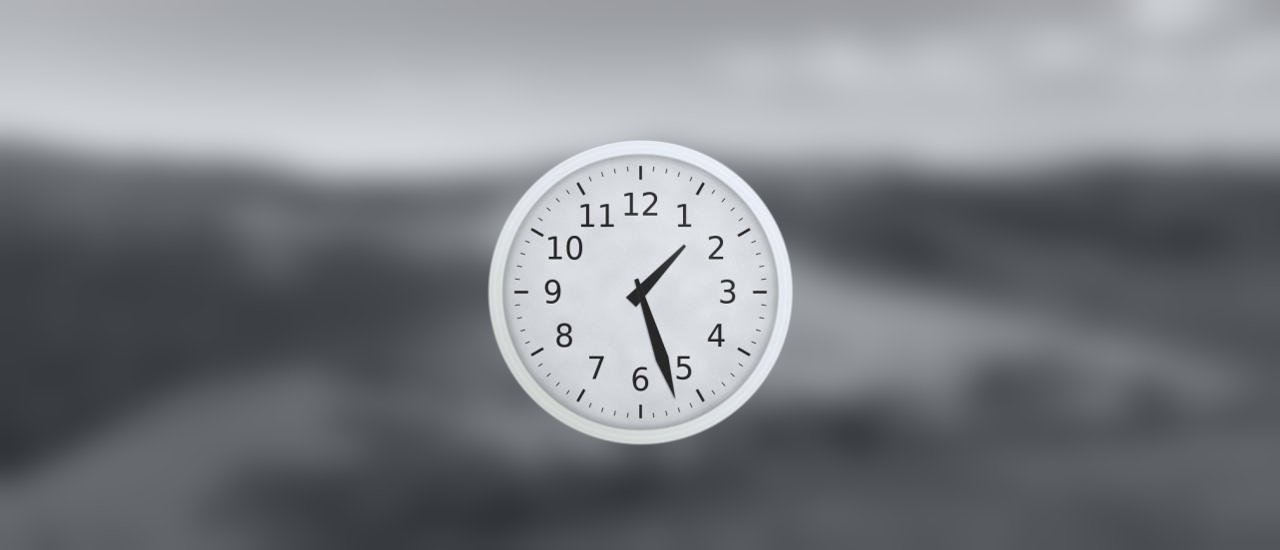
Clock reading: **1:27**
